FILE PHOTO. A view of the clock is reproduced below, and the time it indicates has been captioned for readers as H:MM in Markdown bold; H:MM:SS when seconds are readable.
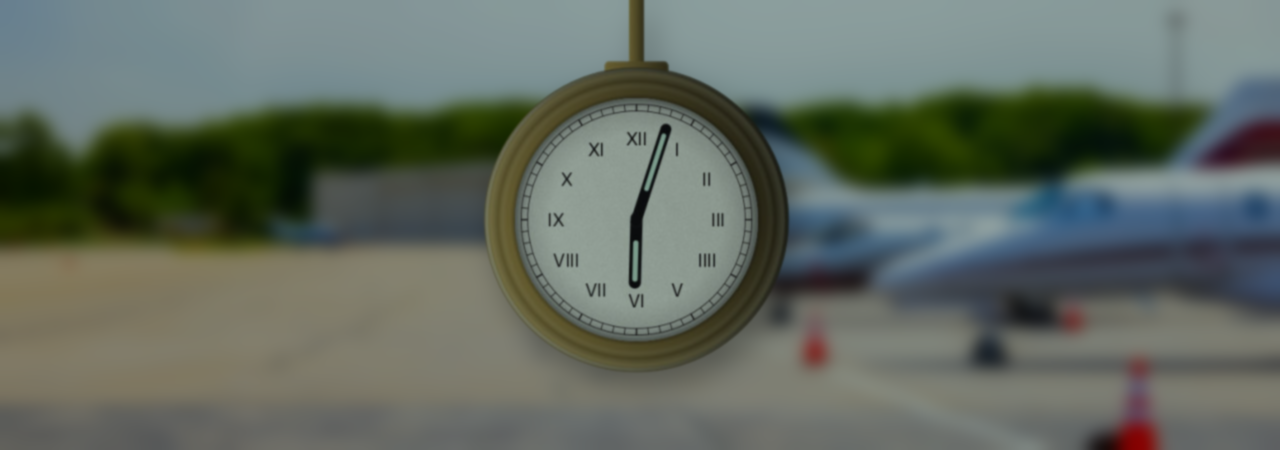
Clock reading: **6:03**
